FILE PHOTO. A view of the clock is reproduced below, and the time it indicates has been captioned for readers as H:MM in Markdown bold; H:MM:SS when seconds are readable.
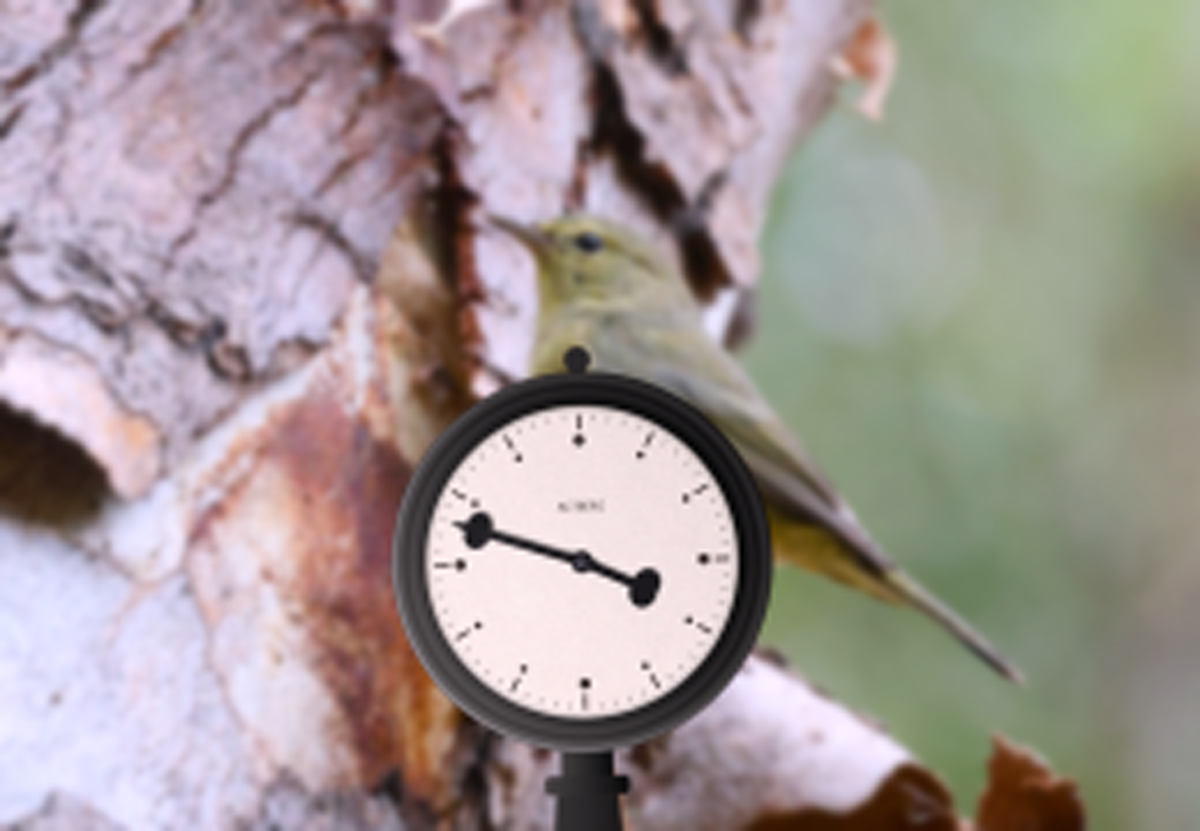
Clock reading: **3:48**
